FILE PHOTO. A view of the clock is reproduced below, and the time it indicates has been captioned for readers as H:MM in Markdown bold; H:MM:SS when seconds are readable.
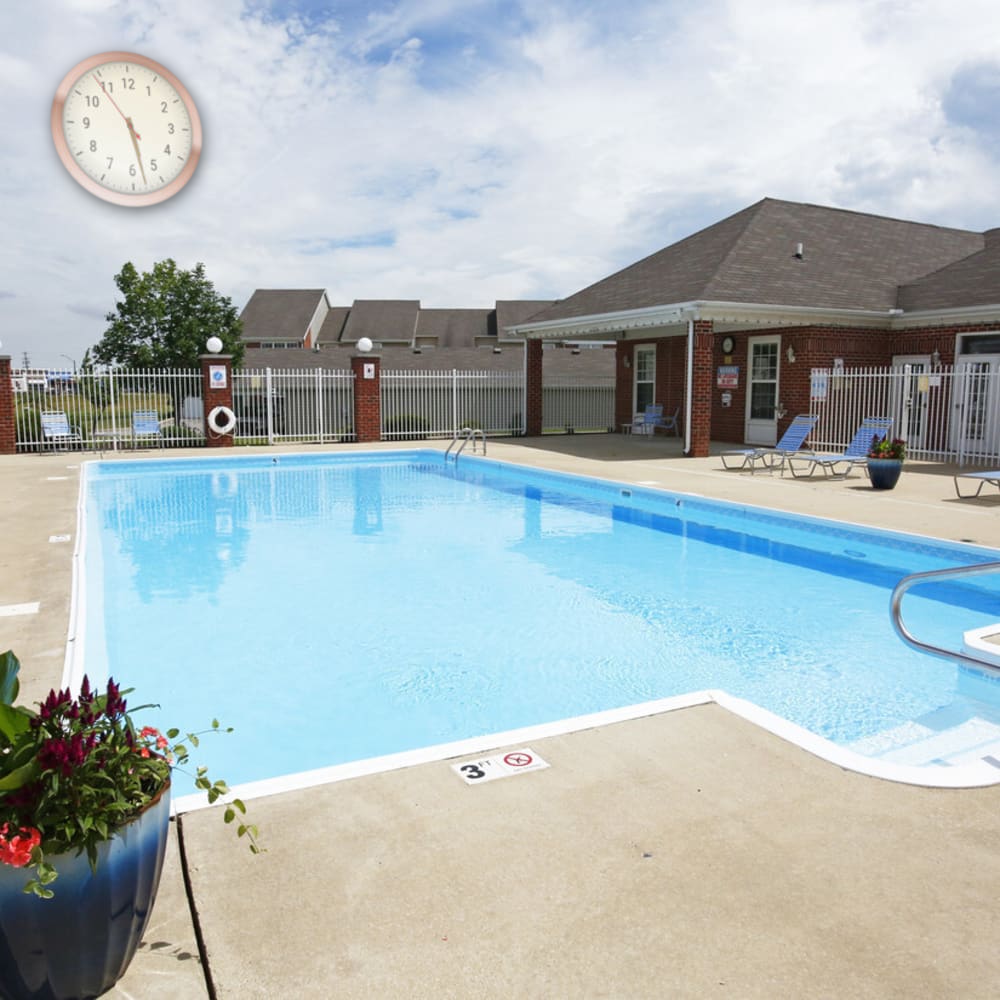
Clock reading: **5:27:54**
